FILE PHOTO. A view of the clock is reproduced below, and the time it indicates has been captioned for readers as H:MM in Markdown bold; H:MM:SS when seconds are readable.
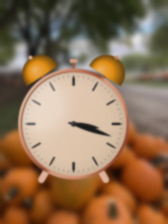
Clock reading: **3:18**
